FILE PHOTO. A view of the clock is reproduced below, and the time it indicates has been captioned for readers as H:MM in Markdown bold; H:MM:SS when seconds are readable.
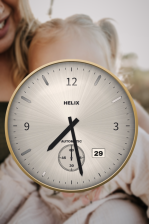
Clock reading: **7:28**
